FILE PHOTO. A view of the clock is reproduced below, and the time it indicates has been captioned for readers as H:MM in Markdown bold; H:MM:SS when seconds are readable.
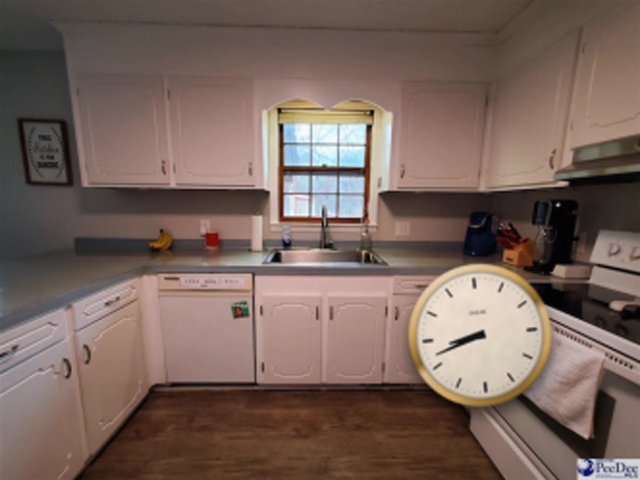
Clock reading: **8:42**
